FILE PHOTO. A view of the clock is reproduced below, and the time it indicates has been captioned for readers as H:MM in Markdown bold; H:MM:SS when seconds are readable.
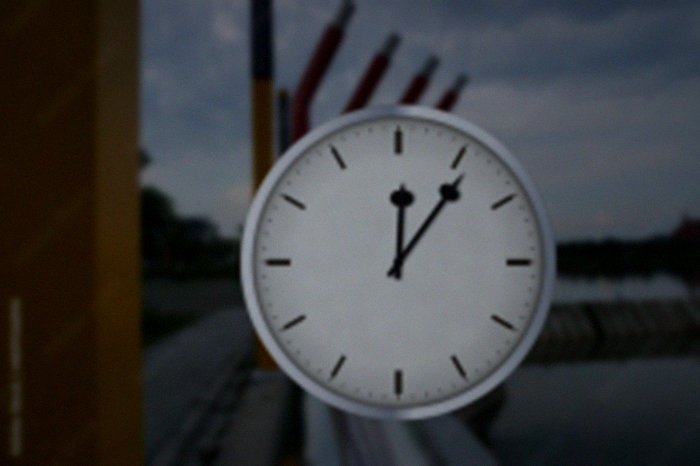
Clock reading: **12:06**
